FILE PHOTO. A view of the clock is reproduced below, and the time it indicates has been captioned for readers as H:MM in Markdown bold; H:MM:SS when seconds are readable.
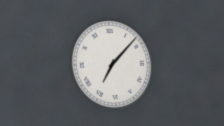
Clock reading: **7:08**
